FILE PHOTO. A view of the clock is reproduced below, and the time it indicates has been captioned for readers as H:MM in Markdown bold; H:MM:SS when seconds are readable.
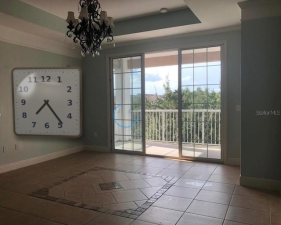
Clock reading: **7:24**
